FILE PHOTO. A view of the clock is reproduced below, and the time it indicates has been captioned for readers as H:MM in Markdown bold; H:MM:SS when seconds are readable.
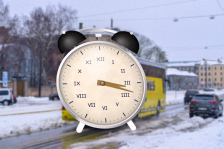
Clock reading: **3:18**
